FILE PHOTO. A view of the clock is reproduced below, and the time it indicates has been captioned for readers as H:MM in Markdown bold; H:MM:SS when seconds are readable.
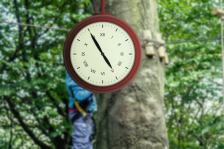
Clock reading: **4:55**
